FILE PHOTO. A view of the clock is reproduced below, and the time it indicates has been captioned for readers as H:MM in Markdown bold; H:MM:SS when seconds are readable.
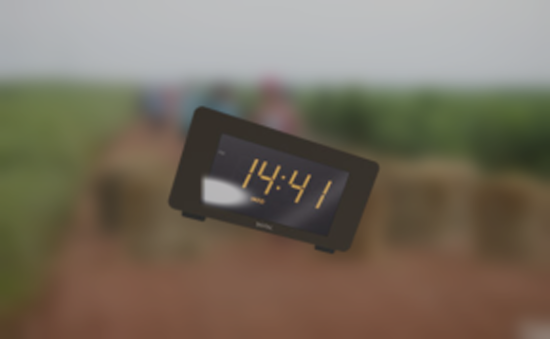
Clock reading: **14:41**
